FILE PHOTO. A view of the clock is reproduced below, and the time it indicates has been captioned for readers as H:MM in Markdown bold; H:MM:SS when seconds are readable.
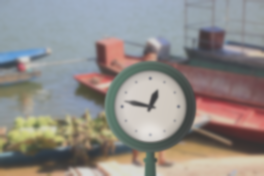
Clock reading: **12:47**
